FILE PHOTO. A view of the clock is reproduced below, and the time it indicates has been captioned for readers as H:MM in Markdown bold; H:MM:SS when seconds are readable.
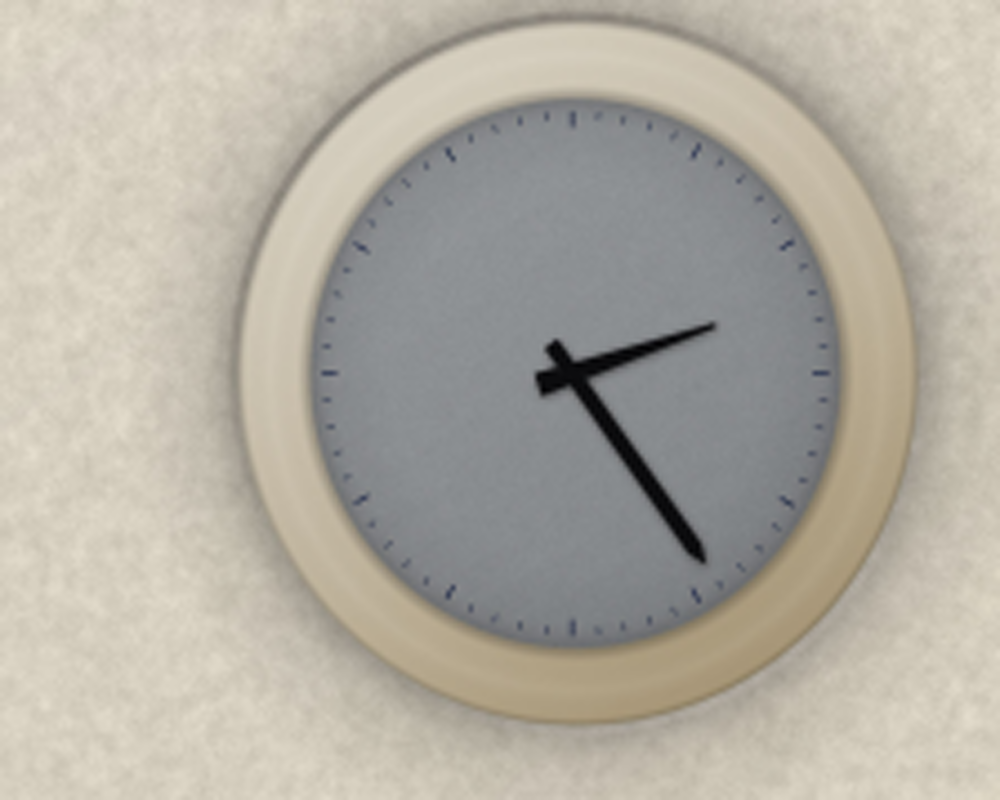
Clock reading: **2:24**
